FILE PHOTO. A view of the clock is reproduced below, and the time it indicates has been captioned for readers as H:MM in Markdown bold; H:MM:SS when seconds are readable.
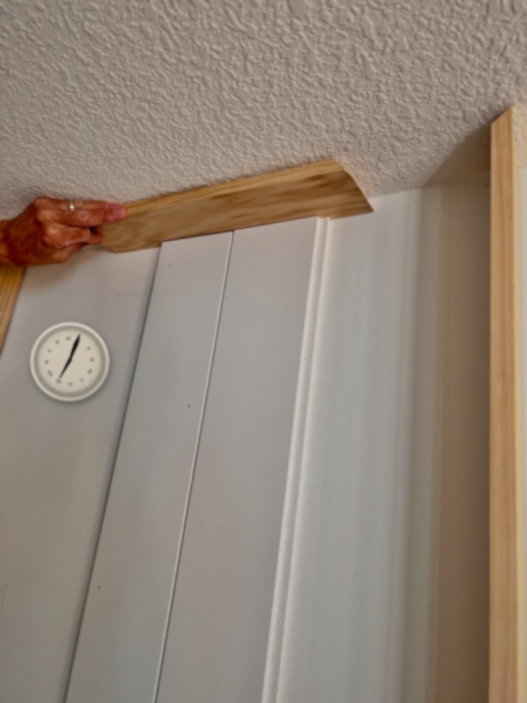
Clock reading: **7:04**
